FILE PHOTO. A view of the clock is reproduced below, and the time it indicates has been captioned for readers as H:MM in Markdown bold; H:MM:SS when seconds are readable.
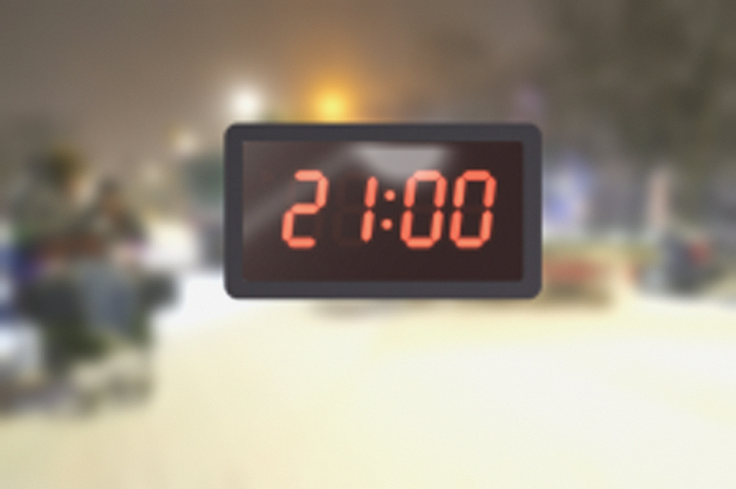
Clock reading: **21:00**
